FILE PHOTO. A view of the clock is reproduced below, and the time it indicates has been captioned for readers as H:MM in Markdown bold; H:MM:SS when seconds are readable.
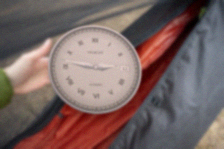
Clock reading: **2:47**
